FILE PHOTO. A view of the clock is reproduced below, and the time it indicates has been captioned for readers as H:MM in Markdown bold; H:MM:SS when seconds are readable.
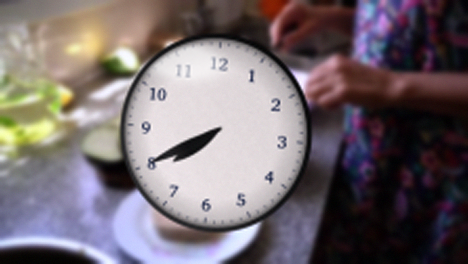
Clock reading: **7:40**
